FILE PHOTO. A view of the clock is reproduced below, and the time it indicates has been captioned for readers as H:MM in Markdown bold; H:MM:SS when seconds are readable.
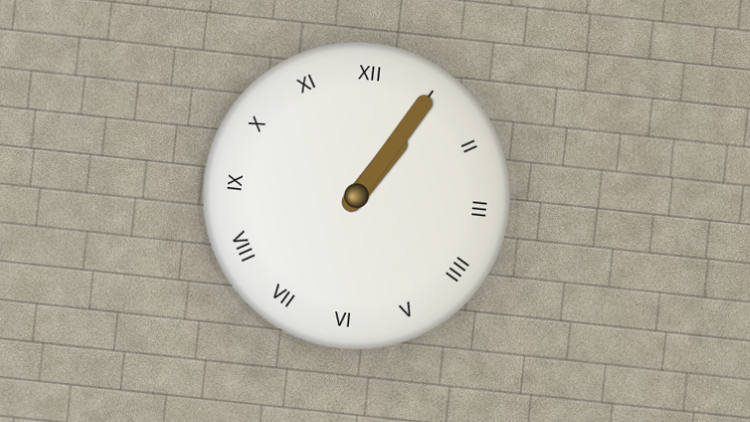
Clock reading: **1:05**
